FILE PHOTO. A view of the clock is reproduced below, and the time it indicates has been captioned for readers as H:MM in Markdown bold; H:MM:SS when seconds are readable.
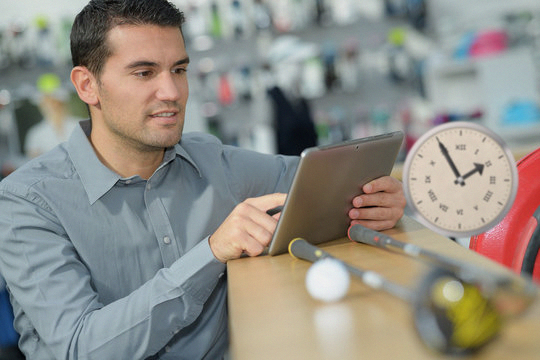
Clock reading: **1:55**
